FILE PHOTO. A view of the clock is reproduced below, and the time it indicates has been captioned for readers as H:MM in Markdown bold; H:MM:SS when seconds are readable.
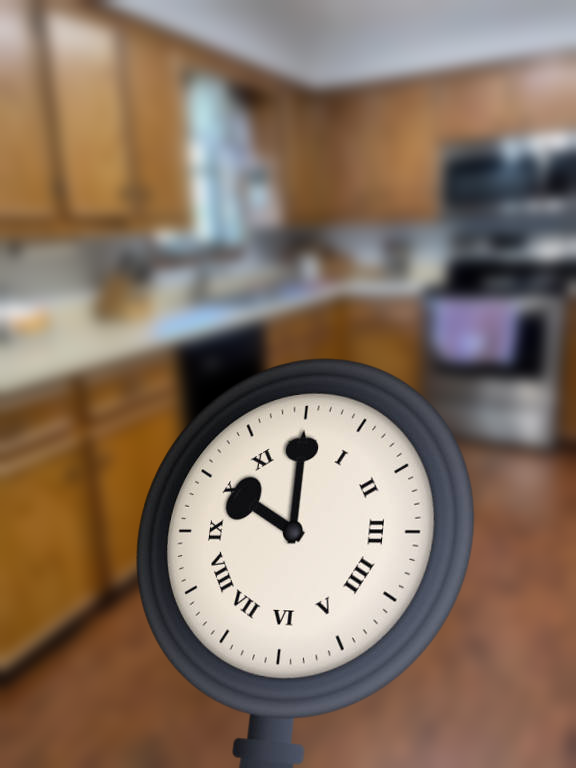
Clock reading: **10:00**
